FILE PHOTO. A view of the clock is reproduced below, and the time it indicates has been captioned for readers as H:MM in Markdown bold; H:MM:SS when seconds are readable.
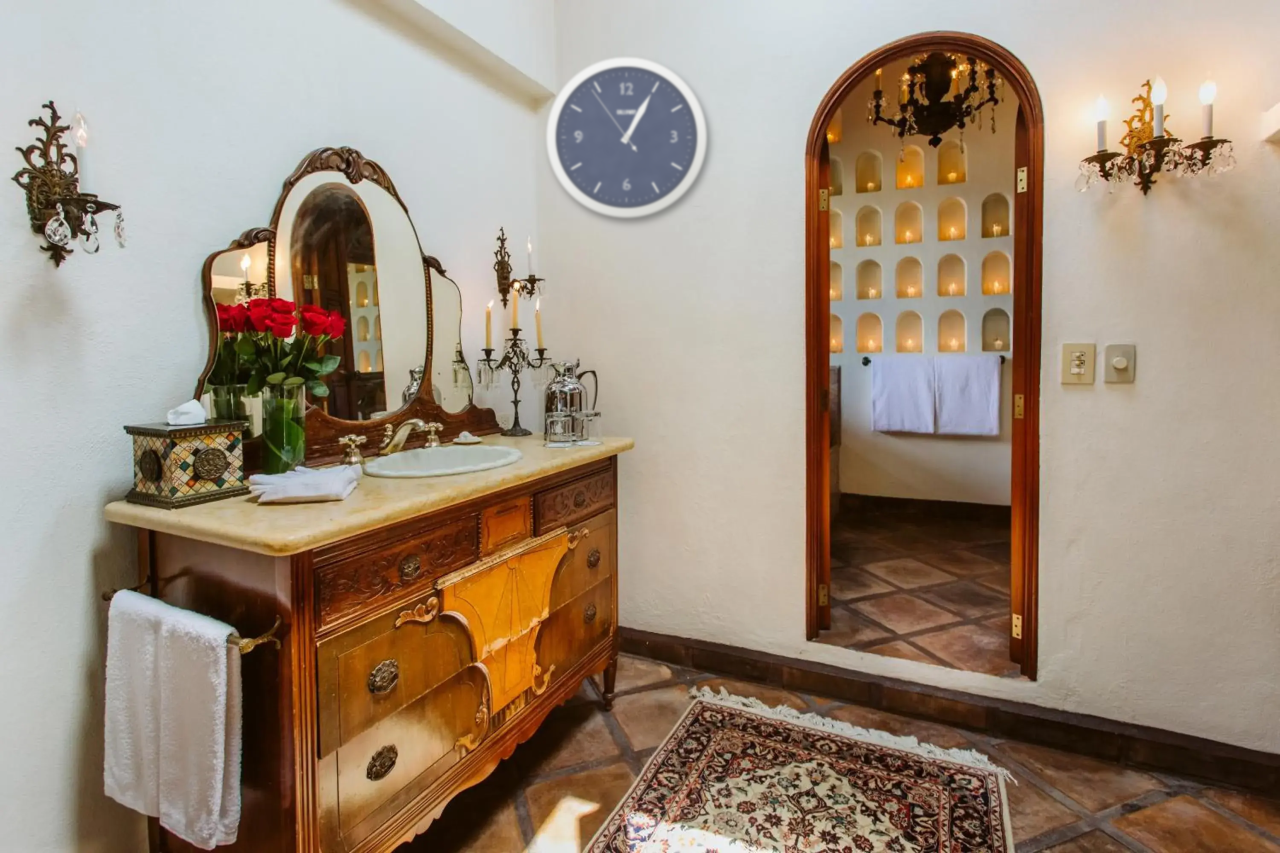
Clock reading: **1:04:54**
